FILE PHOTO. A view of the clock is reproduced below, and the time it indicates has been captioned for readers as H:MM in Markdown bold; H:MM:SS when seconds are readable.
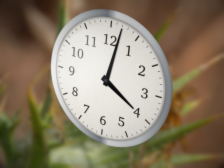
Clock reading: **4:02**
